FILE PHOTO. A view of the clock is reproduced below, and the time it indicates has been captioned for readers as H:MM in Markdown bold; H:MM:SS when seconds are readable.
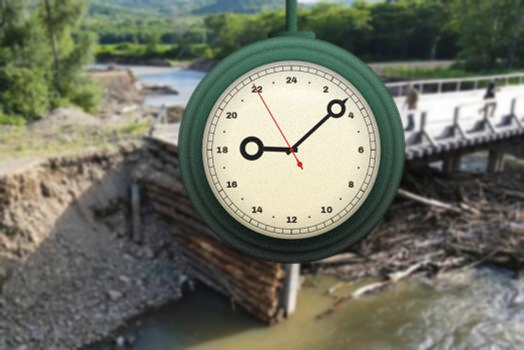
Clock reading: **18:07:55**
